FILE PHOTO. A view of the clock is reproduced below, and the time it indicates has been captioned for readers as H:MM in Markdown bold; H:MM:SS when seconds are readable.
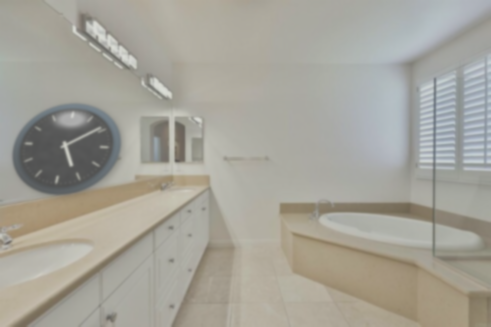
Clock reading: **5:09**
